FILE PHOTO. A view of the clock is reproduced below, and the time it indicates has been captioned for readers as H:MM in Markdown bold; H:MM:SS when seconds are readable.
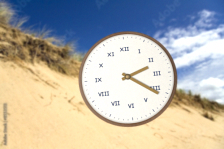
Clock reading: **2:21**
